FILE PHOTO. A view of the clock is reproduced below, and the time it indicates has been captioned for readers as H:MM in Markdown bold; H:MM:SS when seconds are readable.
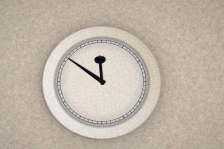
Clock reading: **11:51**
